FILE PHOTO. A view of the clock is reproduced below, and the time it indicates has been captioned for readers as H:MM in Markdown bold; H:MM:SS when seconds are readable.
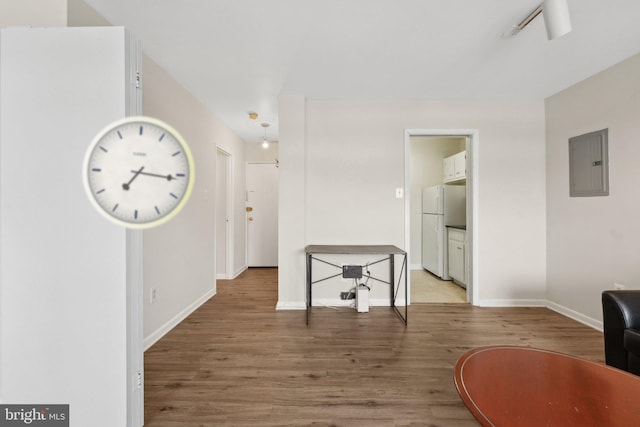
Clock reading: **7:16**
